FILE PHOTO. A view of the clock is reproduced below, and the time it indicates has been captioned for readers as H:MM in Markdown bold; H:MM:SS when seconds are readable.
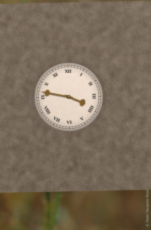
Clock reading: **3:47**
